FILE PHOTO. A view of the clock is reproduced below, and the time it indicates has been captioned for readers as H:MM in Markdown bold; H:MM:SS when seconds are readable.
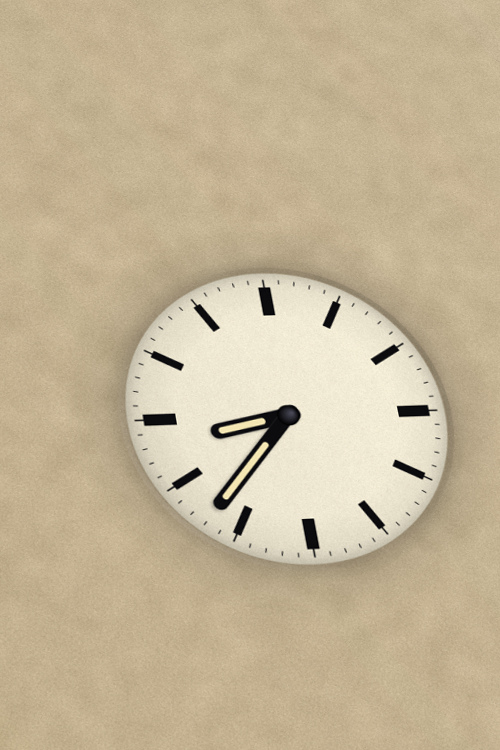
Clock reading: **8:37**
